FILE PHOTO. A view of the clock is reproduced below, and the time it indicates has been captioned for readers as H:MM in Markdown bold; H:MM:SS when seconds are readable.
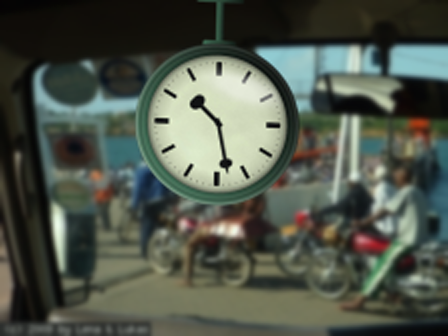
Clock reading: **10:28**
